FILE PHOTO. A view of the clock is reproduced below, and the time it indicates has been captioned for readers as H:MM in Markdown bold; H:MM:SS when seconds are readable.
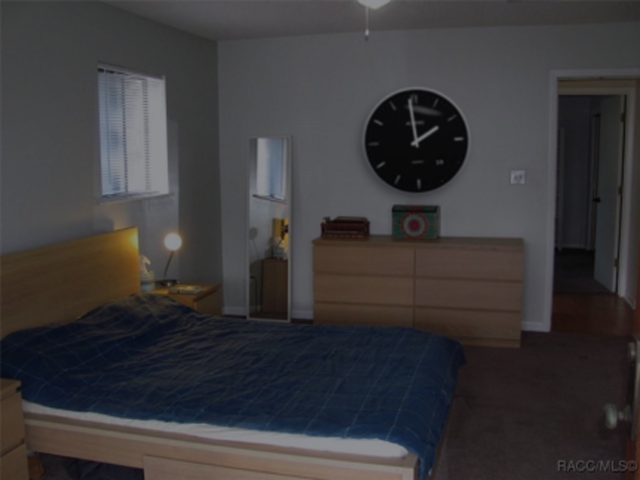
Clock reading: **1:59**
